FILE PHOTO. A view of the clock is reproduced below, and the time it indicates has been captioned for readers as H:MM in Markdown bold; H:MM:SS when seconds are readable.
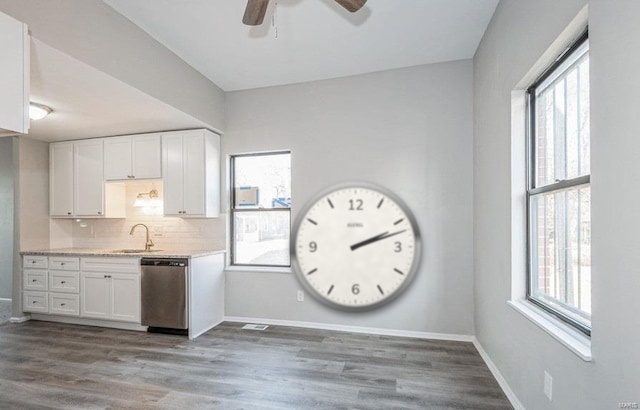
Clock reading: **2:12**
